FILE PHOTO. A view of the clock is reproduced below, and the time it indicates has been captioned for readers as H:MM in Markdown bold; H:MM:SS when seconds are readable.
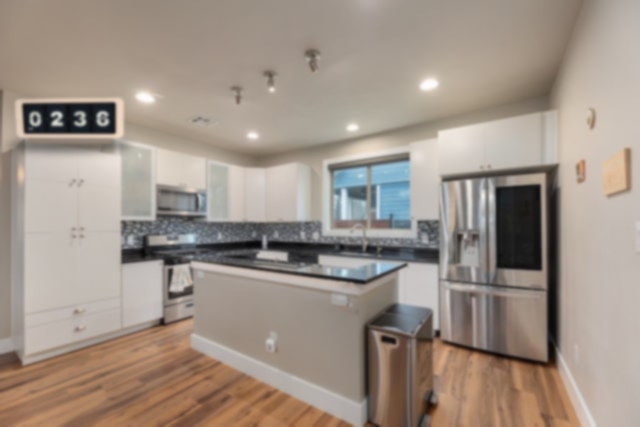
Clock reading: **2:36**
